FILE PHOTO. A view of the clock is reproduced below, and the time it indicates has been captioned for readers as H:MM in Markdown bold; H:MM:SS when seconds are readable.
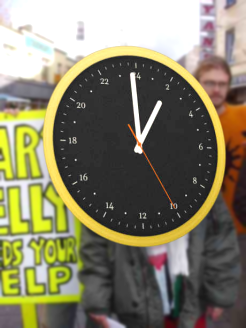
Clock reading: **1:59:25**
